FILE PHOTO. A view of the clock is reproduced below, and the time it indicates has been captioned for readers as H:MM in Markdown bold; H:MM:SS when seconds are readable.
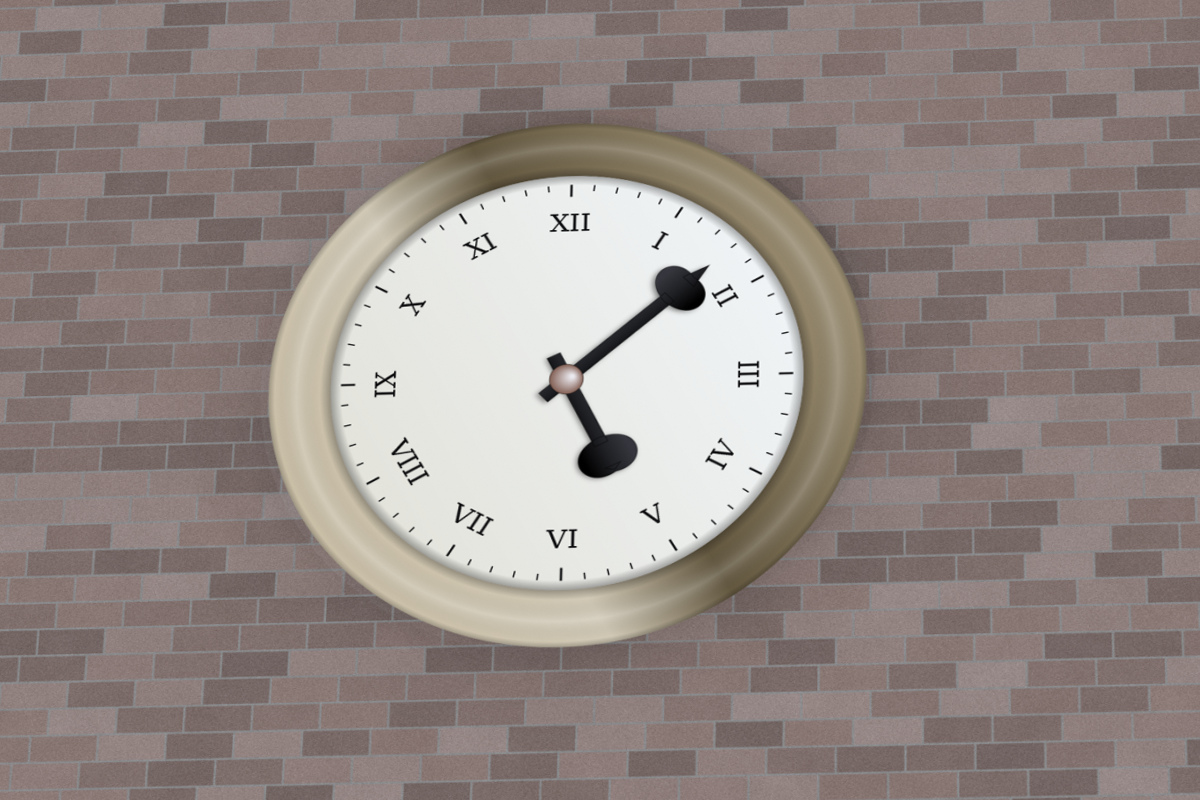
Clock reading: **5:08**
